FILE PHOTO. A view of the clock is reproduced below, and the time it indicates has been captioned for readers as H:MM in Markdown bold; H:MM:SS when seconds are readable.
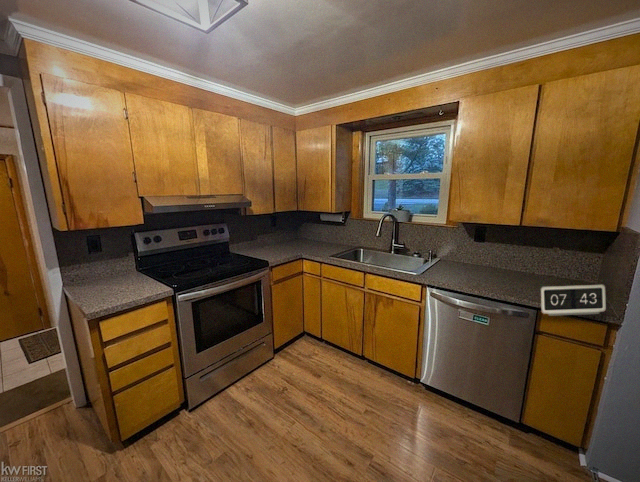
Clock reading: **7:43**
